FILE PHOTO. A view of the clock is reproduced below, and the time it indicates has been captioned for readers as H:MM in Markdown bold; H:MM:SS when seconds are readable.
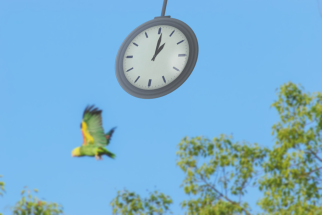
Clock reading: **1:01**
